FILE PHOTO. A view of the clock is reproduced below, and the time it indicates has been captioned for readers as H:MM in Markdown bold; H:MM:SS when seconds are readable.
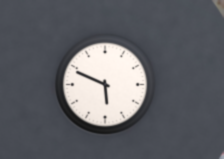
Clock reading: **5:49**
